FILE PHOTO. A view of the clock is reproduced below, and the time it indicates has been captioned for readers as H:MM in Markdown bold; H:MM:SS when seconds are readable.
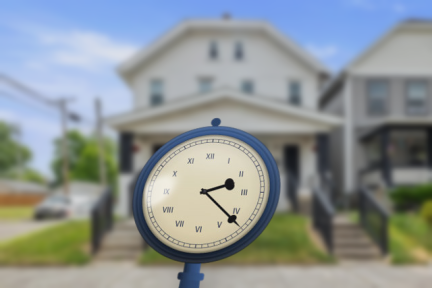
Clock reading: **2:22**
